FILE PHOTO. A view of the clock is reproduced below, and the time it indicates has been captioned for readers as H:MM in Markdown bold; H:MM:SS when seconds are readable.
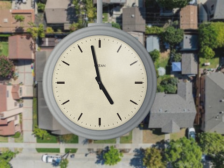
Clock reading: **4:58**
